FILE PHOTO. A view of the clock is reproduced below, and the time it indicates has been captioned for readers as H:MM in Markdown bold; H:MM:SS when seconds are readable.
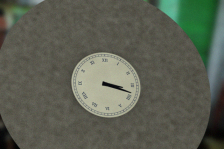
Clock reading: **3:18**
